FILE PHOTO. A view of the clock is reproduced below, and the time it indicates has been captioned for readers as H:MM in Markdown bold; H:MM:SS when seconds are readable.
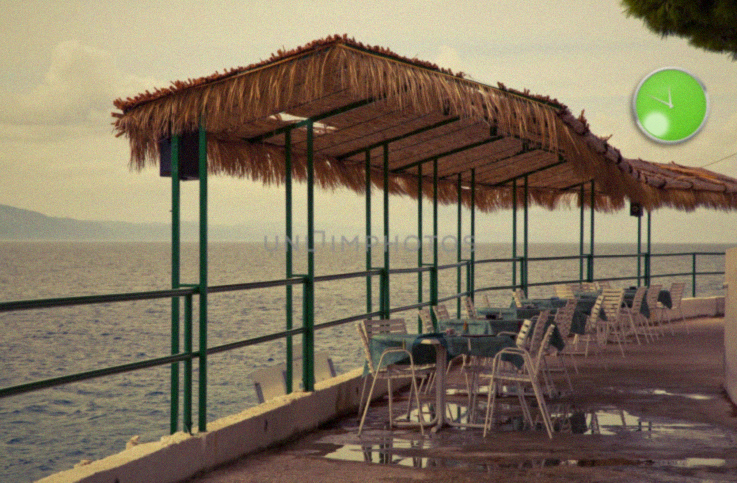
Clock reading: **11:49**
